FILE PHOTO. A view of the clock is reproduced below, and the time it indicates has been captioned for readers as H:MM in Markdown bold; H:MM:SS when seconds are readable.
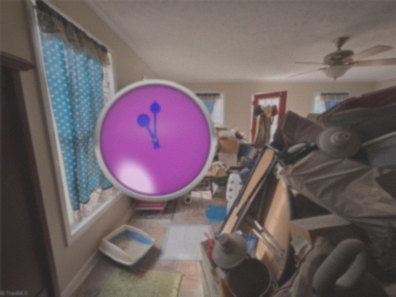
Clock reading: **11:00**
